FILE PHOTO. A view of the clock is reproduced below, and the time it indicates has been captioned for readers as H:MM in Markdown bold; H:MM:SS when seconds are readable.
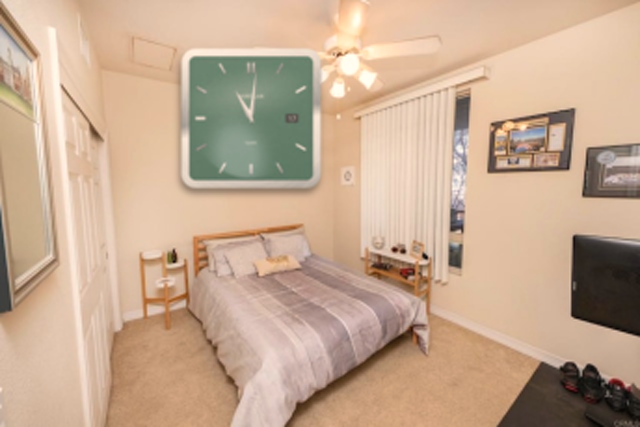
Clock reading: **11:01**
